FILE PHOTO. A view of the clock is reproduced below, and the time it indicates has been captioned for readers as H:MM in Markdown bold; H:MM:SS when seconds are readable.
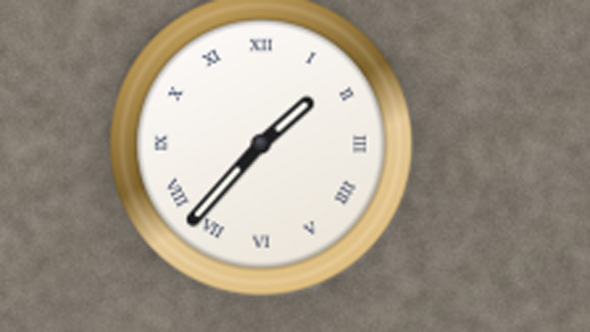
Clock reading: **1:37**
